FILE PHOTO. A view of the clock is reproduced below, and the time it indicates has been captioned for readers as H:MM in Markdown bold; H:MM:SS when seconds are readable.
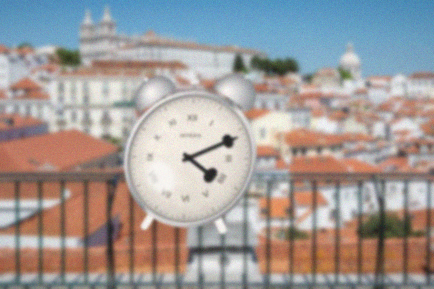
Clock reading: **4:11**
